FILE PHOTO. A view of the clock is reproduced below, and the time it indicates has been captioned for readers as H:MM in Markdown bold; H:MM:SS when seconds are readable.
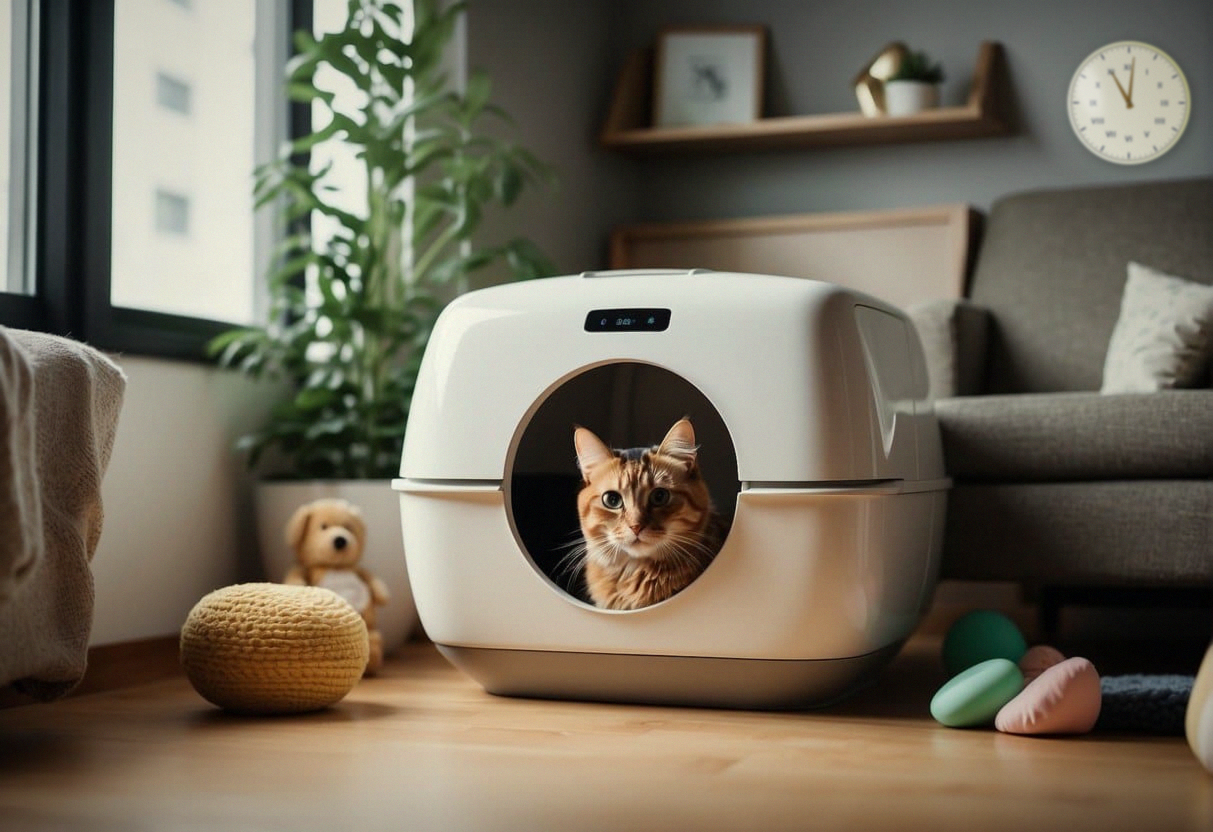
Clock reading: **11:01**
